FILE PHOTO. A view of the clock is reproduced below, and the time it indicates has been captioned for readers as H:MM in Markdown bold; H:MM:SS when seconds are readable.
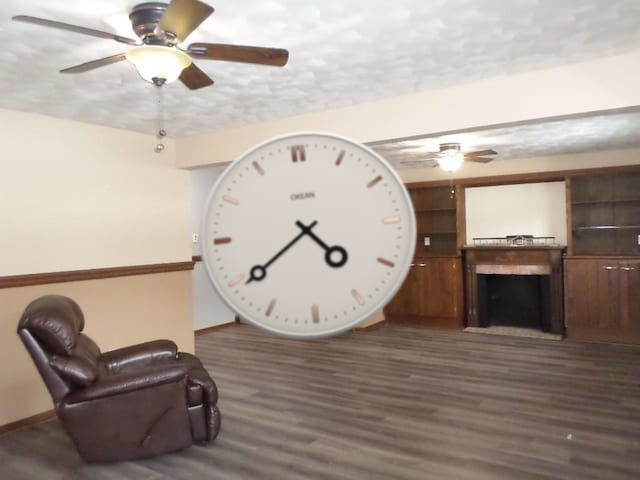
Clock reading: **4:39**
